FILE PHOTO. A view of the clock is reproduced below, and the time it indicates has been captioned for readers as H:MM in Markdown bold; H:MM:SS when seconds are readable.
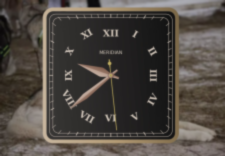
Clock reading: **9:38:29**
